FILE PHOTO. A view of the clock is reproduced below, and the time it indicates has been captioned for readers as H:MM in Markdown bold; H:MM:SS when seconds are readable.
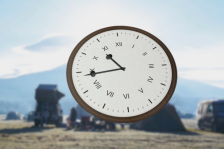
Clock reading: **10:44**
